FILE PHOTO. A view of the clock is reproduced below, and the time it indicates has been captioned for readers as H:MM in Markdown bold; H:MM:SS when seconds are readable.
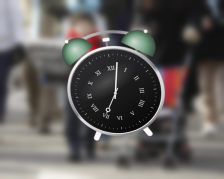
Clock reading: **7:02**
